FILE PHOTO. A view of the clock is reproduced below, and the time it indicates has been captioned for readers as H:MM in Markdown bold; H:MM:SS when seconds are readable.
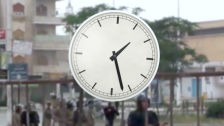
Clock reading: **1:27**
